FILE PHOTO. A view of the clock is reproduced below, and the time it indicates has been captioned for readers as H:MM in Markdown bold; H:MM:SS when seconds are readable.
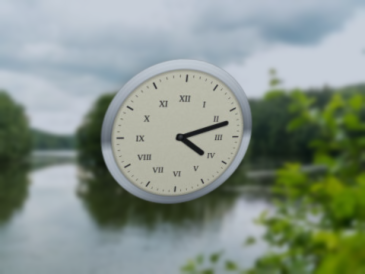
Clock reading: **4:12**
